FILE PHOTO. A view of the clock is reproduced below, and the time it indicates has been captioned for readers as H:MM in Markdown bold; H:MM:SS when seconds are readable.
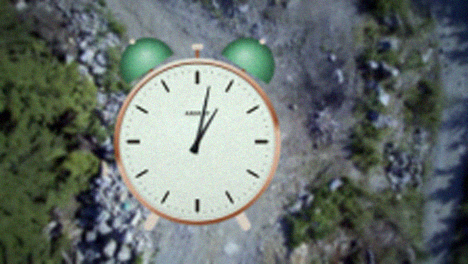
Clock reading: **1:02**
